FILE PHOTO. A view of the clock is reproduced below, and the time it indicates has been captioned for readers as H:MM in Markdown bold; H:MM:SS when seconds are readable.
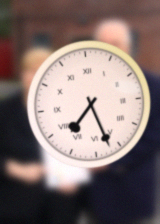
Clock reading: **7:27**
